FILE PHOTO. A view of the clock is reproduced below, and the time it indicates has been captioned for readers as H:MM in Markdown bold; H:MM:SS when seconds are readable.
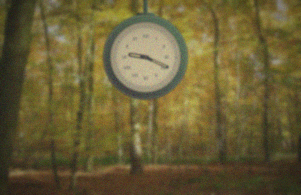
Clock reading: **9:19**
